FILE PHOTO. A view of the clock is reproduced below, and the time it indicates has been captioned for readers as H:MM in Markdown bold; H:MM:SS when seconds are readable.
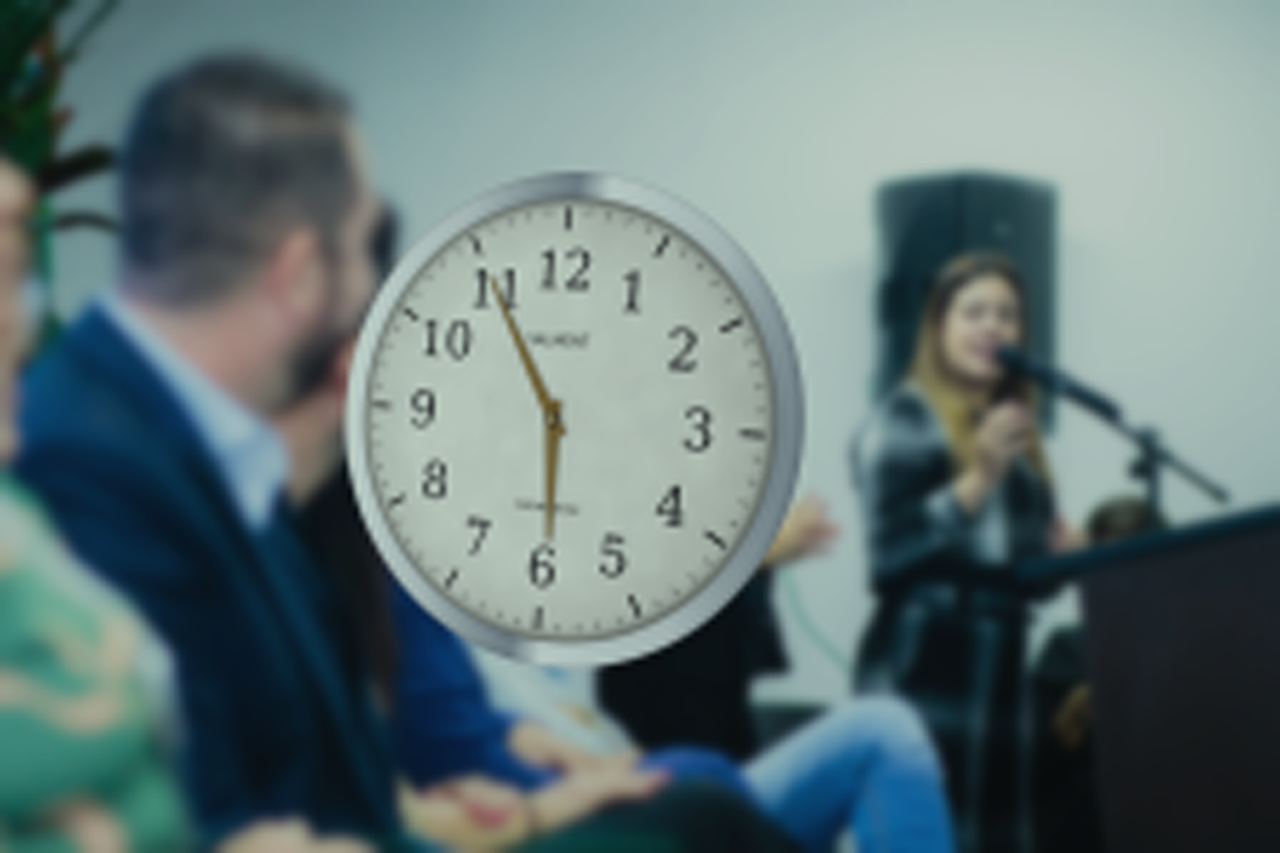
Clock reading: **5:55**
